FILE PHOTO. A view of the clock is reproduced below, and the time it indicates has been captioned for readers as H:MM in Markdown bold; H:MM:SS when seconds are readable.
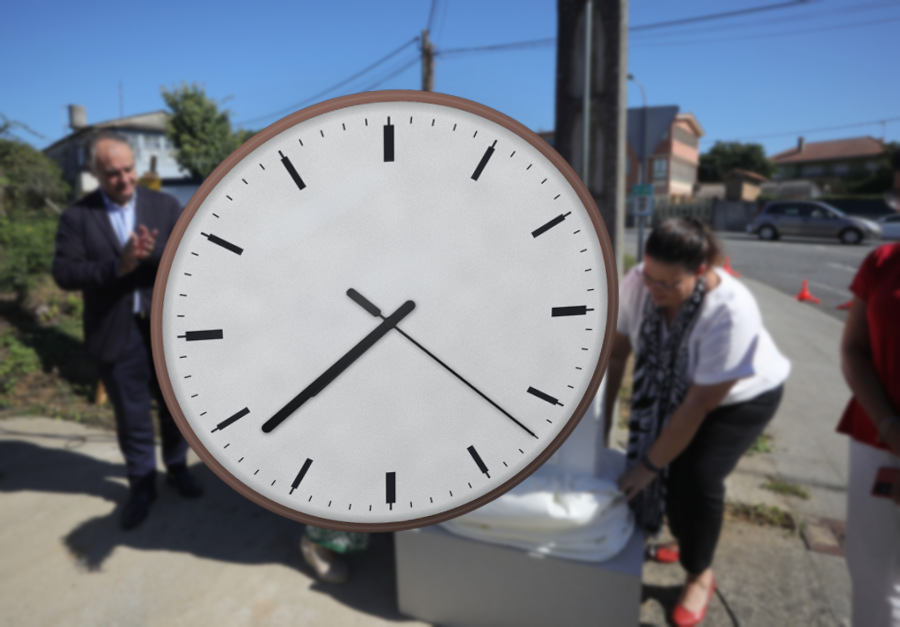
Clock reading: **7:38:22**
